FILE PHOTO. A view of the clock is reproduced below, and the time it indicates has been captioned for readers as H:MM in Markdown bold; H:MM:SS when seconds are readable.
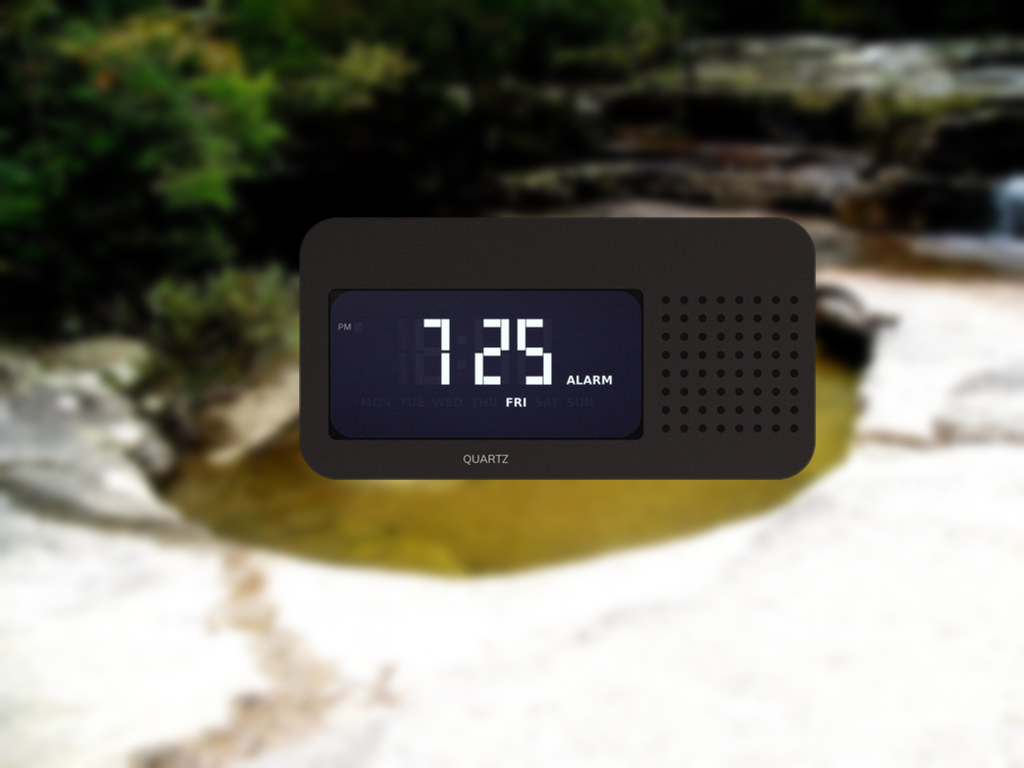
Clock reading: **7:25**
